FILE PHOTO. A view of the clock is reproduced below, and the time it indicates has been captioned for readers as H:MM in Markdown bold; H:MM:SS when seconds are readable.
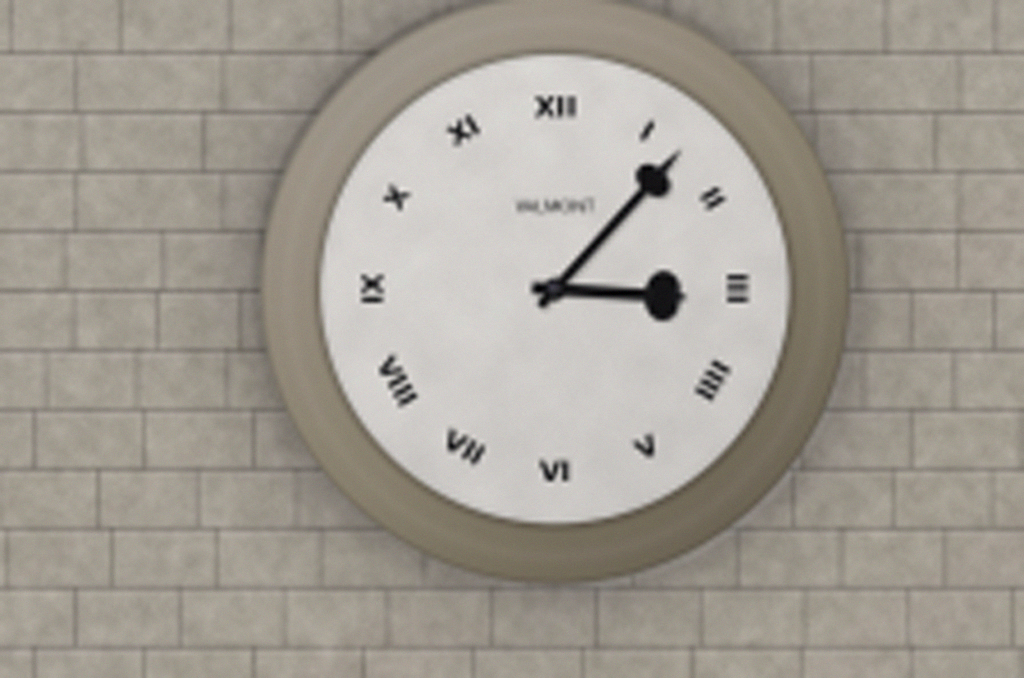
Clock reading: **3:07**
